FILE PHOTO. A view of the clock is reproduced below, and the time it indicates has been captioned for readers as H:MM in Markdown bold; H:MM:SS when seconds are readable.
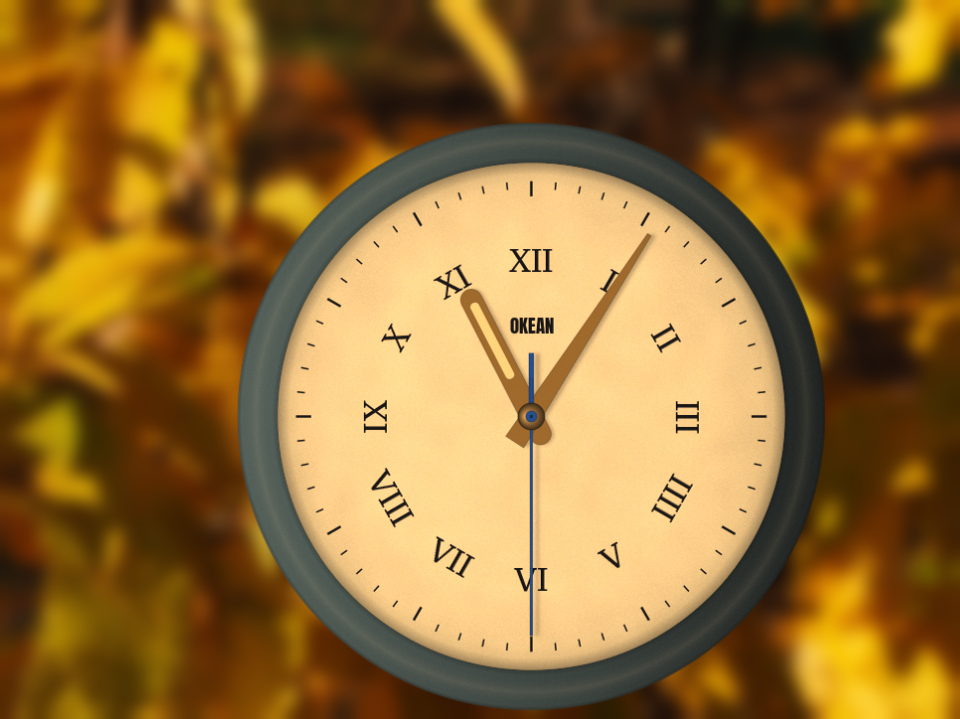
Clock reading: **11:05:30**
